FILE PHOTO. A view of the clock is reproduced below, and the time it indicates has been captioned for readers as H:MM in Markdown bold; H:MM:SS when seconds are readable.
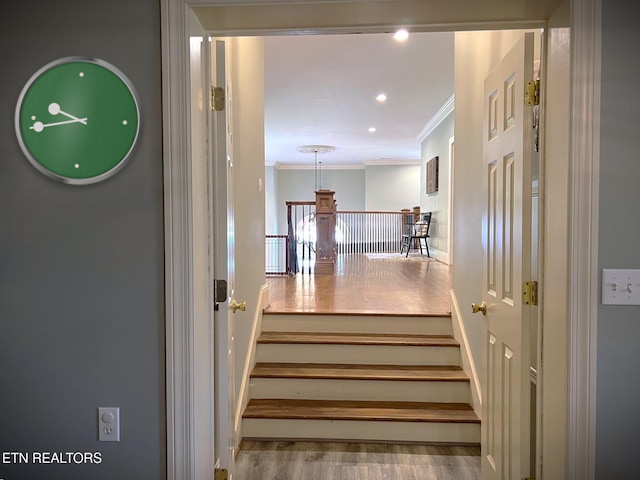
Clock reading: **9:43**
